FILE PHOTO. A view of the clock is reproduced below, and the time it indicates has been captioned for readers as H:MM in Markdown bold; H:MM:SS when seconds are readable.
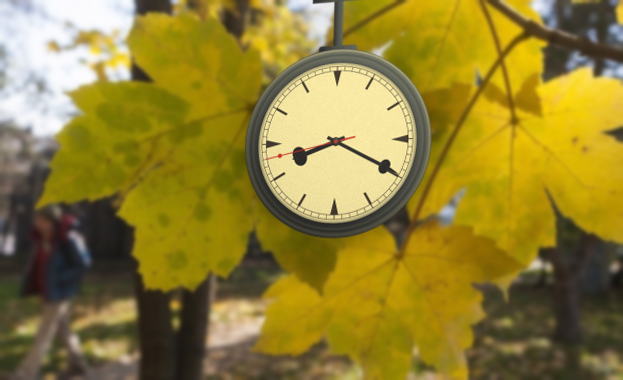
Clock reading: **8:19:43**
